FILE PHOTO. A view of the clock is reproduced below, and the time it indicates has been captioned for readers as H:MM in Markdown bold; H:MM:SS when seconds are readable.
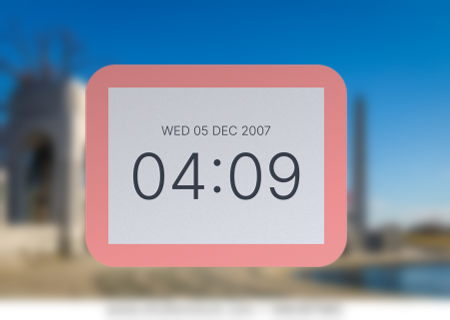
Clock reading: **4:09**
